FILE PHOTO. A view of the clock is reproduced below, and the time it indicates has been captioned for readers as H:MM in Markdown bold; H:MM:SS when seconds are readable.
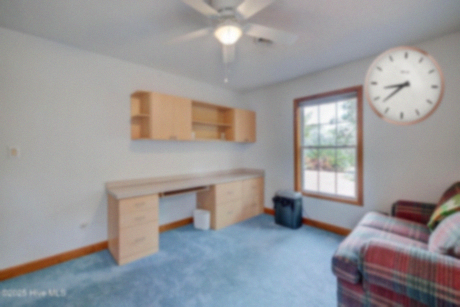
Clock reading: **8:38**
